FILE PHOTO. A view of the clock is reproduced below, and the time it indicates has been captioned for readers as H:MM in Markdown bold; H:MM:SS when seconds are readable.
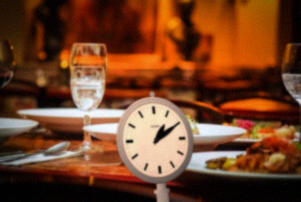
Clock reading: **1:10**
